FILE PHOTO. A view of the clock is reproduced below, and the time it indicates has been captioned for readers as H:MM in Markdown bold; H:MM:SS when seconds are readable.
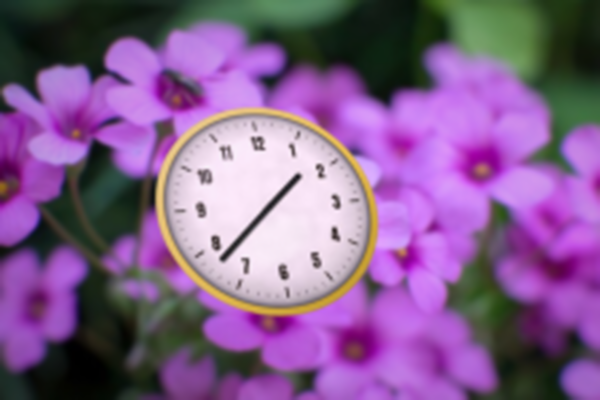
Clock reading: **1:38**
